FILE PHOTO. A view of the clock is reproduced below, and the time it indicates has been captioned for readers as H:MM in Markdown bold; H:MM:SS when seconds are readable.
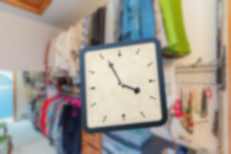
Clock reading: **3:56**
